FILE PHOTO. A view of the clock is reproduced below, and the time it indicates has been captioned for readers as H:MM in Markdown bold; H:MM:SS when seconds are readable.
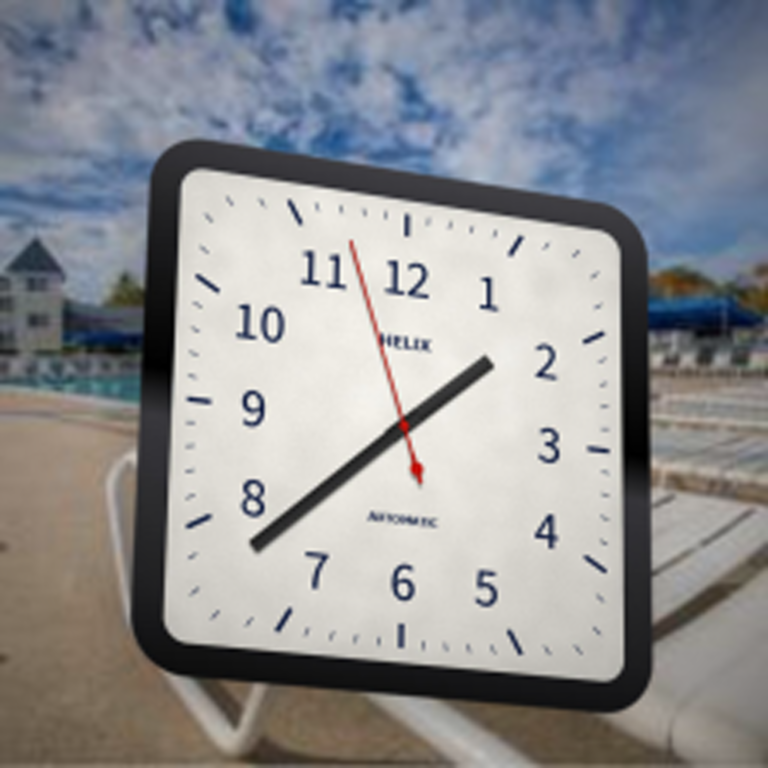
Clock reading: **1:37:57**
